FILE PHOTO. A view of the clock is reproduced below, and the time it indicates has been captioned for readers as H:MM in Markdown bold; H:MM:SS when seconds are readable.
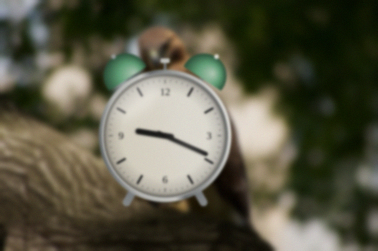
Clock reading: **9:19**
